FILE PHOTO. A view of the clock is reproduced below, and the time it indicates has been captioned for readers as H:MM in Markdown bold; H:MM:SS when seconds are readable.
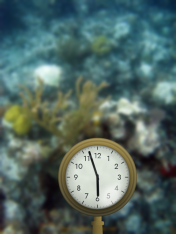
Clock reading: **5:57**
